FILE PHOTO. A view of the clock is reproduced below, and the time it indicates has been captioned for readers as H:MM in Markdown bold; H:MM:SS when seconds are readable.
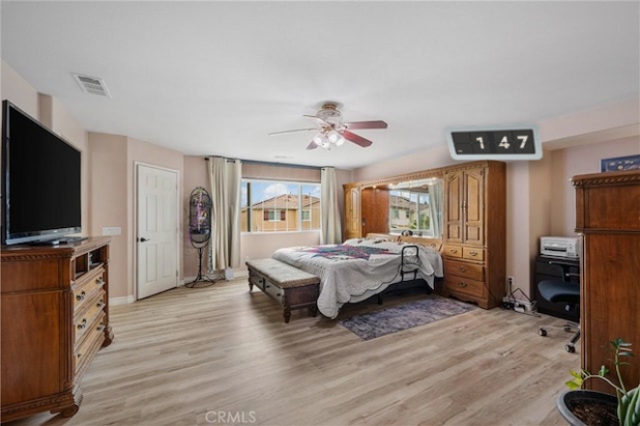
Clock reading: **1:47**
